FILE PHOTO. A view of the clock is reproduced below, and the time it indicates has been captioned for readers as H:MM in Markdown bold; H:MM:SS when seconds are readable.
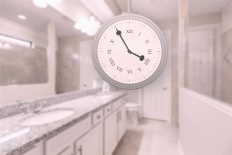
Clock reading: **3:55**
